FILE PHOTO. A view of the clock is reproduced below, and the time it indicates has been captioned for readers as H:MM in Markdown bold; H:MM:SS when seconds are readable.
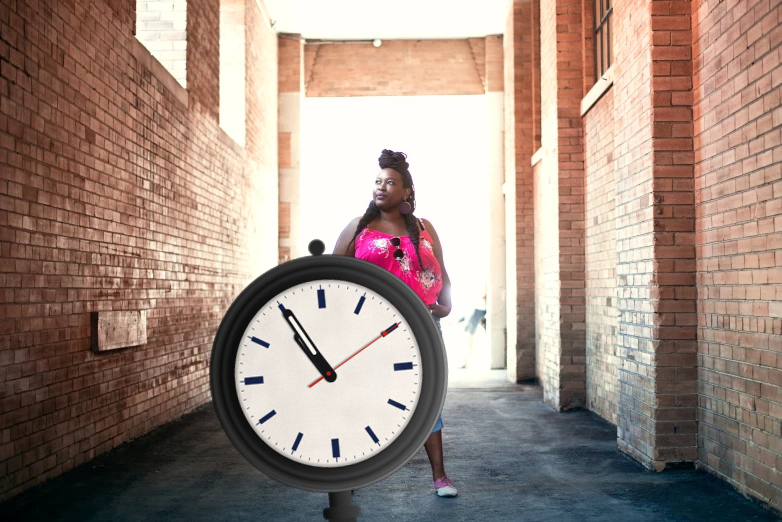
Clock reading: **10:55:10**
